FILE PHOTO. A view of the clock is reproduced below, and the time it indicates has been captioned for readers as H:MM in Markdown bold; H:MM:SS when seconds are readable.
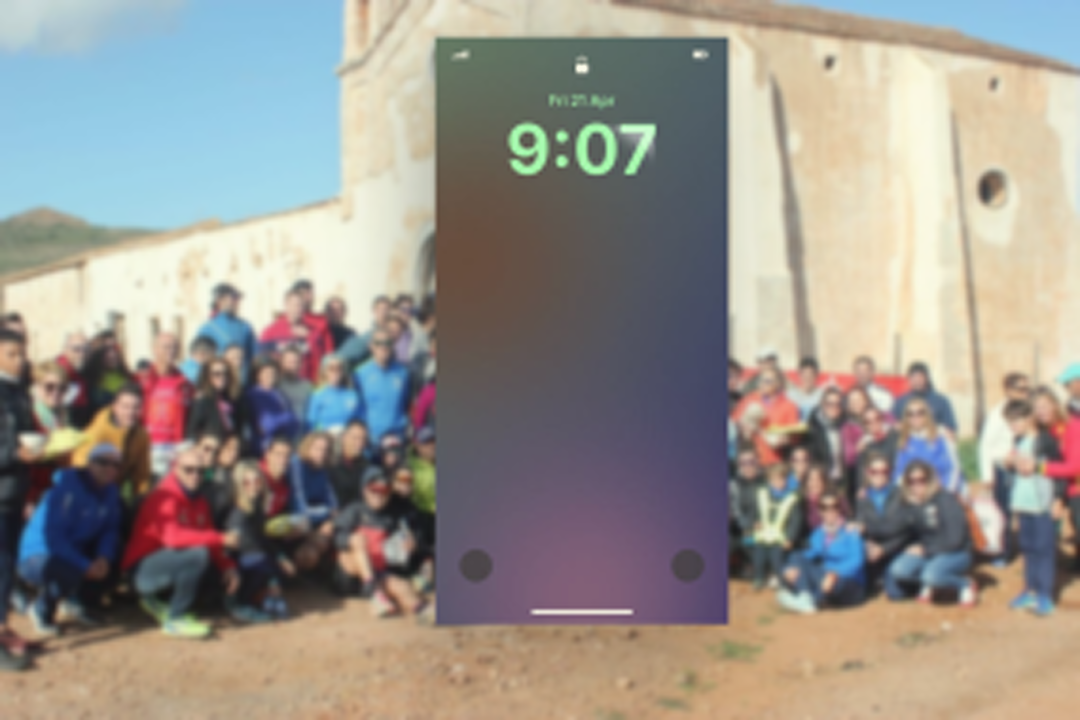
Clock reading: **9:07**
